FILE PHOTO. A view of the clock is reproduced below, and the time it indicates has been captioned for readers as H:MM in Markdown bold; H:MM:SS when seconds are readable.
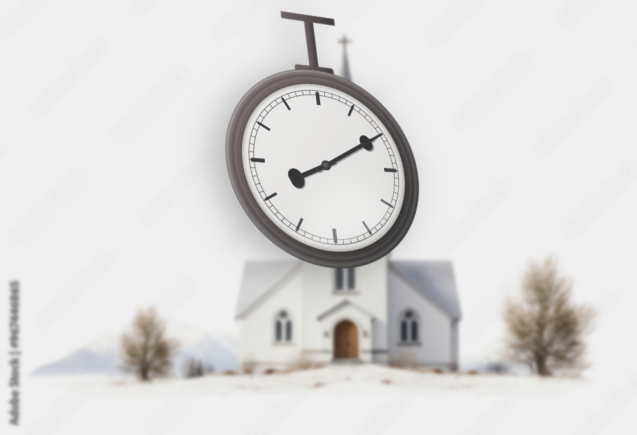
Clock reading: **8:10**
